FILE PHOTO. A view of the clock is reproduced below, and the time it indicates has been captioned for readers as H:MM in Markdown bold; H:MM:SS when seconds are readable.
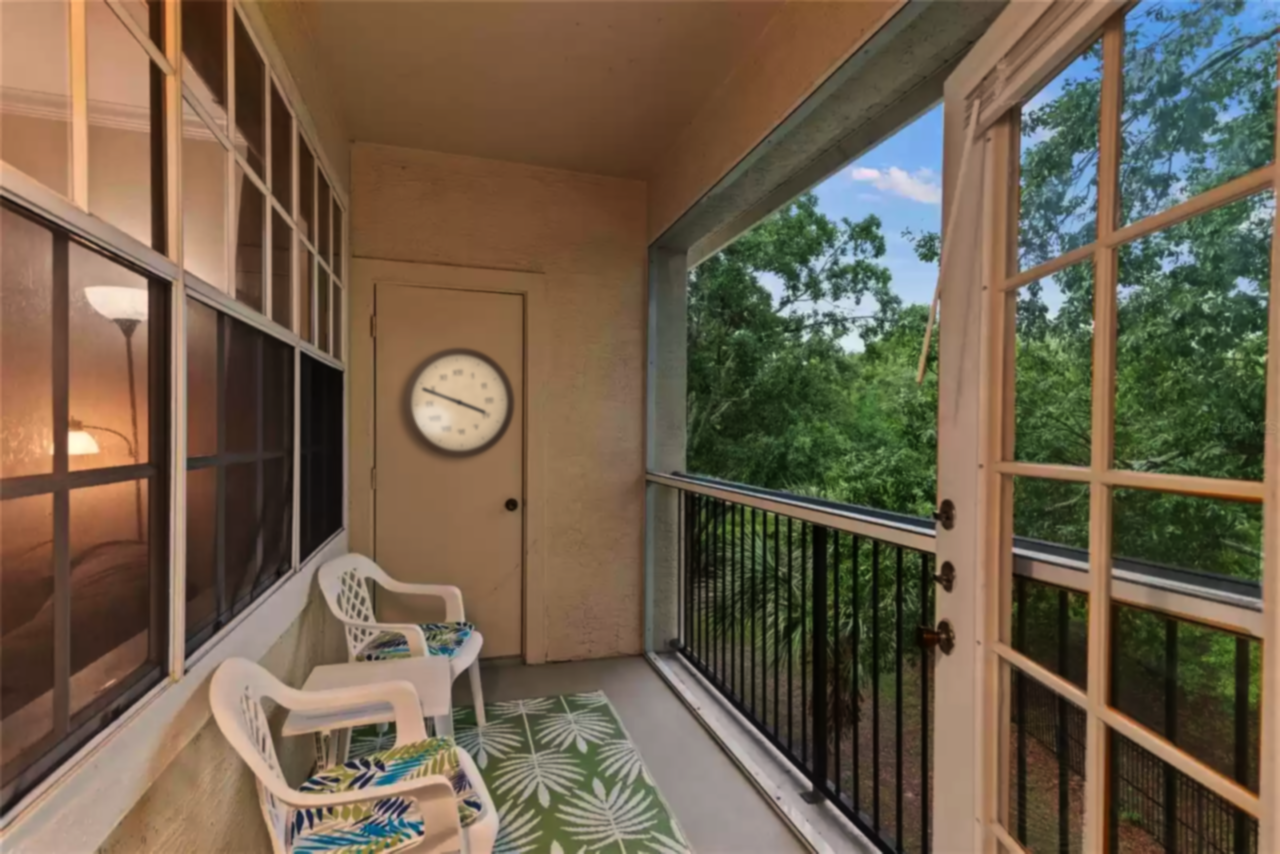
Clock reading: **3:49**
